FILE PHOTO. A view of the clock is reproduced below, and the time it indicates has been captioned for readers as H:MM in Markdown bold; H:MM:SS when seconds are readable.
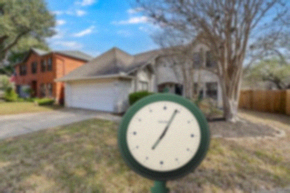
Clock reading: **7:04**
